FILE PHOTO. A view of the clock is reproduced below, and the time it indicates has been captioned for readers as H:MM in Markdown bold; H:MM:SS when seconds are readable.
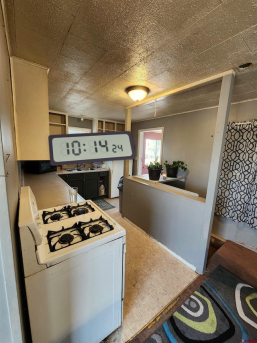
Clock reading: **10:14:24**
